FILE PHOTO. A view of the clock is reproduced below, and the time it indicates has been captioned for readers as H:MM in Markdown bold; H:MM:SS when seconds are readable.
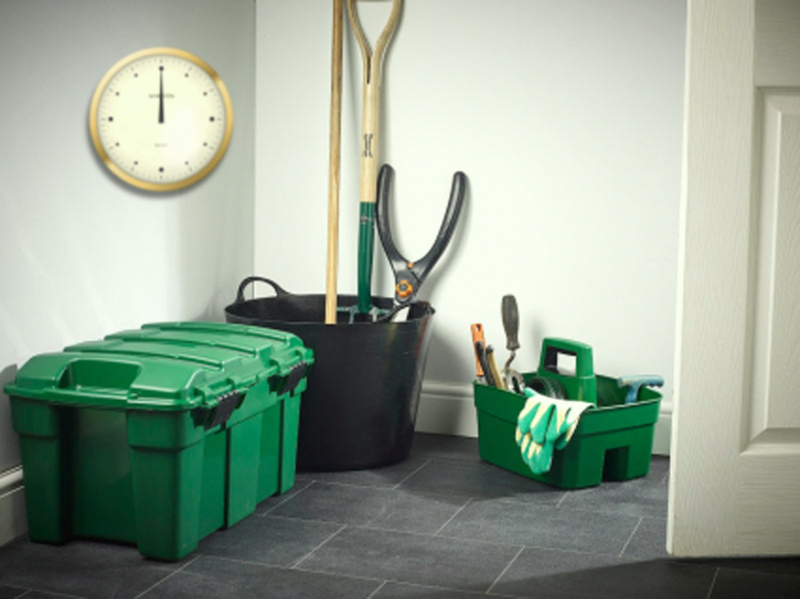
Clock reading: **12:00**
